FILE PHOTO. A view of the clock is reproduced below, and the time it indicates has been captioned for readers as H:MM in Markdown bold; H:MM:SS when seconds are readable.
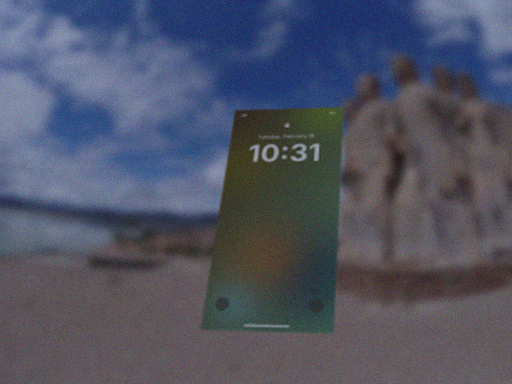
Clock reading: **10:31**
